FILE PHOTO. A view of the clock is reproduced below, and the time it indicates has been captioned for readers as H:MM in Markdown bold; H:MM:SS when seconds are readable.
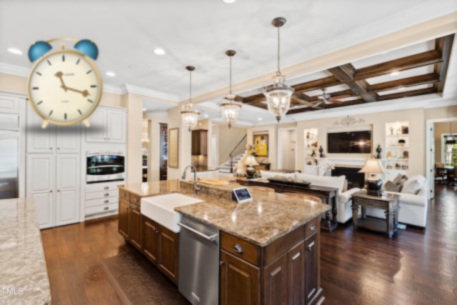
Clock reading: **11:18**
